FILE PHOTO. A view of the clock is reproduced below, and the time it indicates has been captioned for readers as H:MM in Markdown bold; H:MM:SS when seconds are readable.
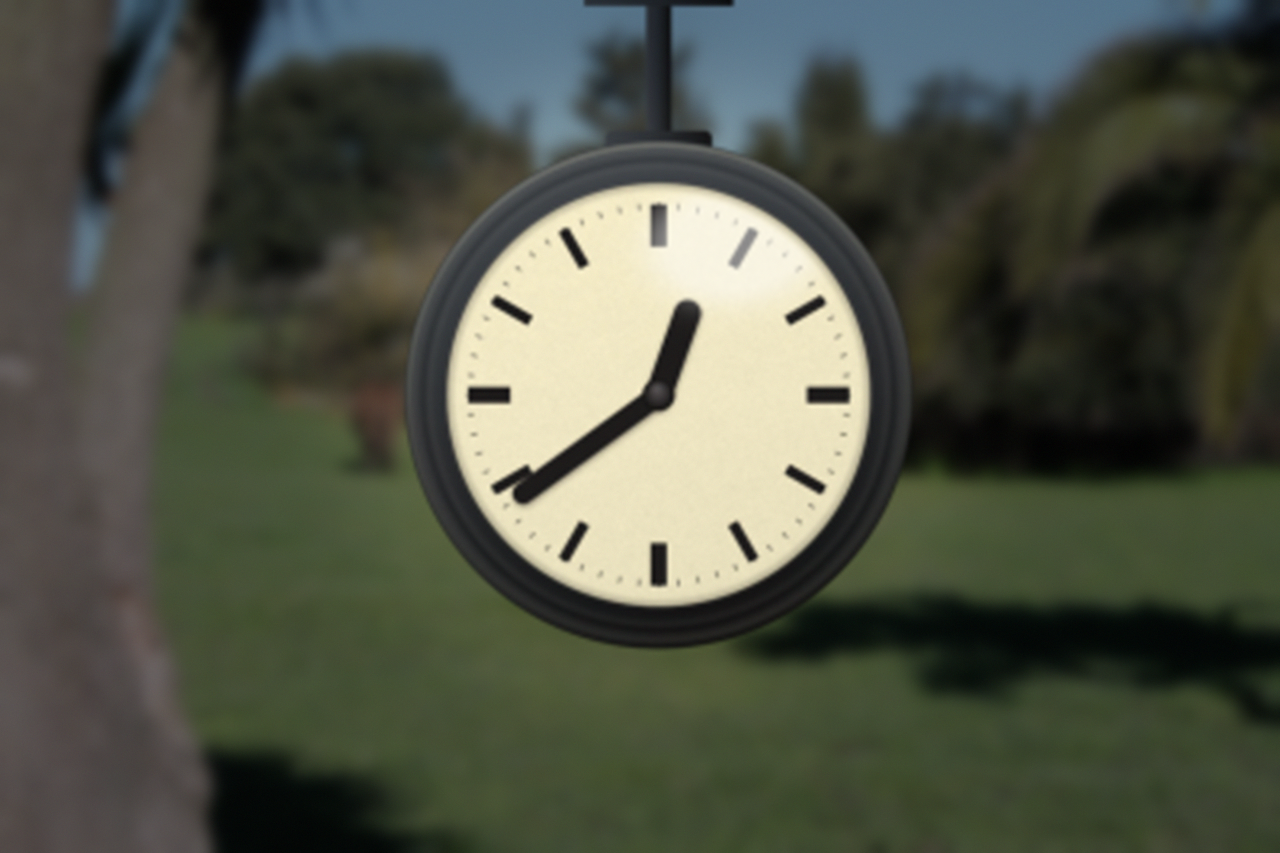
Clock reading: **12:39**
